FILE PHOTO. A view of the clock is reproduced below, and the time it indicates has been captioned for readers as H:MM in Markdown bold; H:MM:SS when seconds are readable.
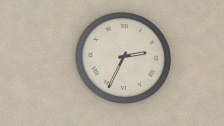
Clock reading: **2:34**
